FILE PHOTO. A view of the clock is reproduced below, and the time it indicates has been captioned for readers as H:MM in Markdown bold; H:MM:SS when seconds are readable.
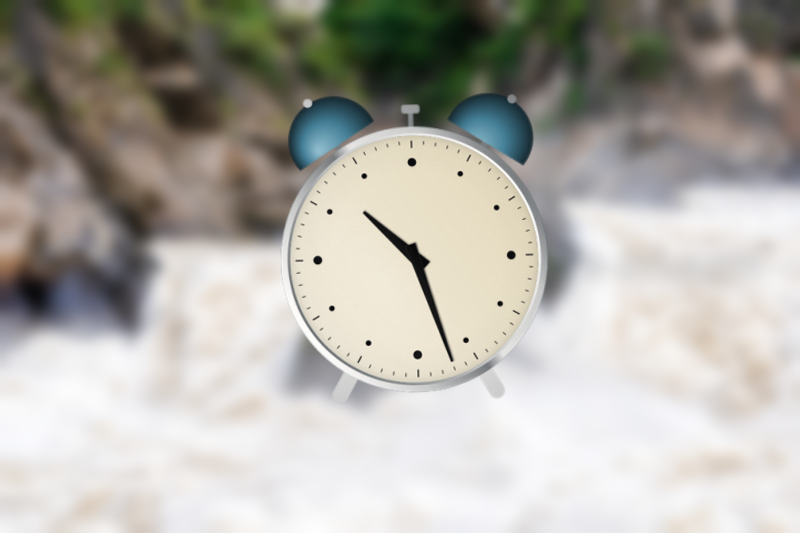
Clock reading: **10:27**
